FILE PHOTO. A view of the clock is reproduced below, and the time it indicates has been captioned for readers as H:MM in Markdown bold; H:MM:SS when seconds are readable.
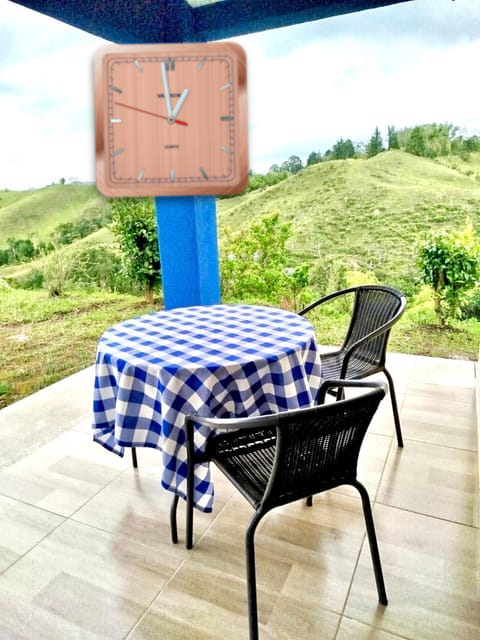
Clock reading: **12:58:48**
